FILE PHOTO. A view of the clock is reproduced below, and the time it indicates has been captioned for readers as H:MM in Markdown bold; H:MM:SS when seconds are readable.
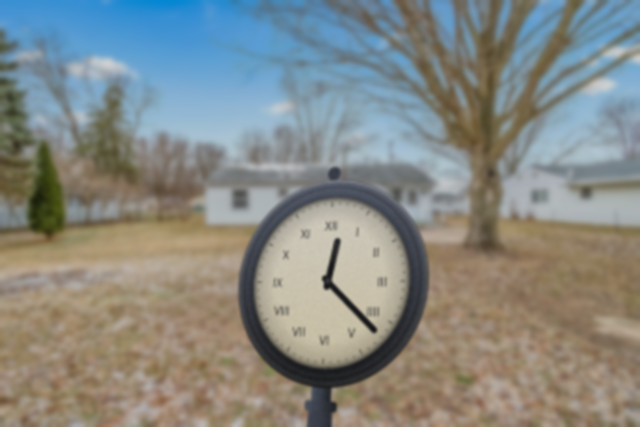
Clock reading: **12:22**
